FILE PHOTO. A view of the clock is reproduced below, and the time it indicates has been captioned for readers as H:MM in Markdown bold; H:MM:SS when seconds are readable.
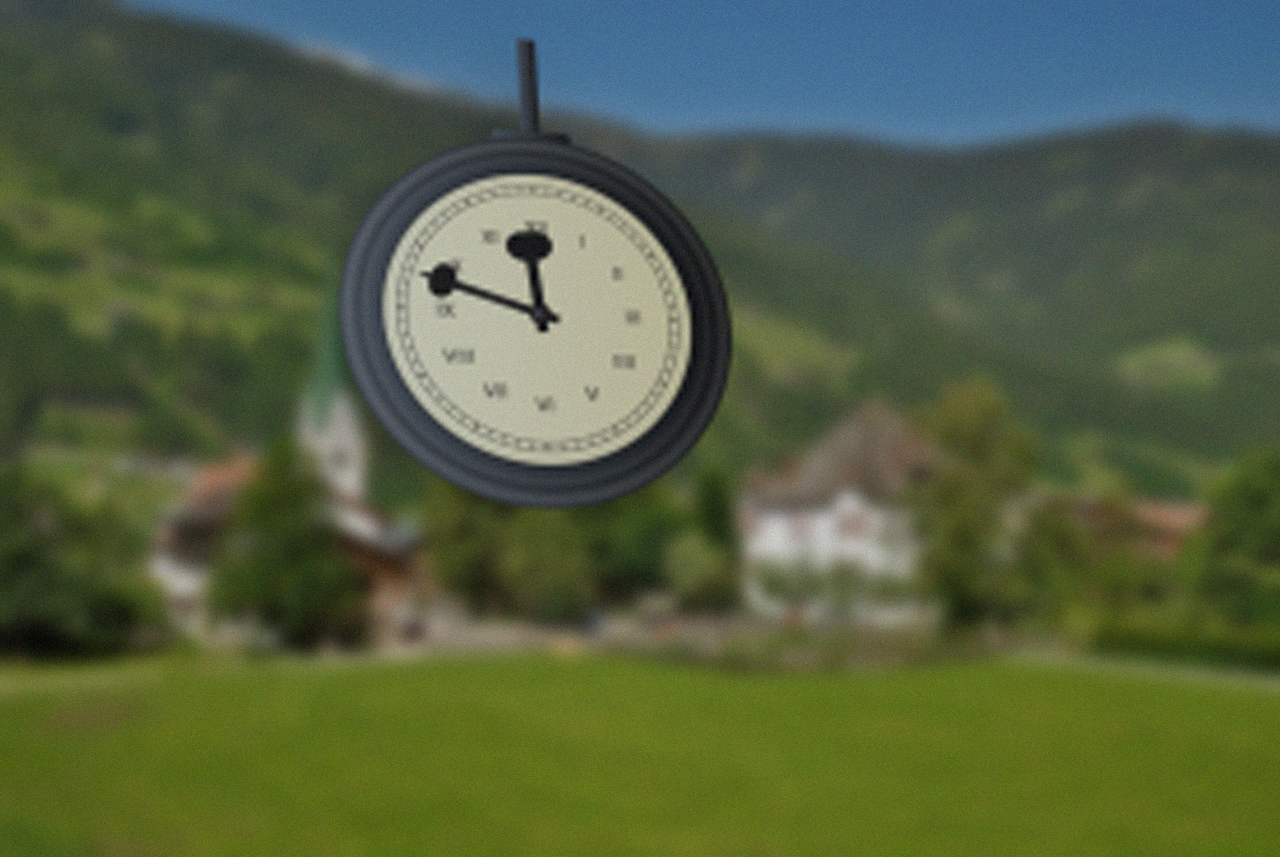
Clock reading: **11:48**
